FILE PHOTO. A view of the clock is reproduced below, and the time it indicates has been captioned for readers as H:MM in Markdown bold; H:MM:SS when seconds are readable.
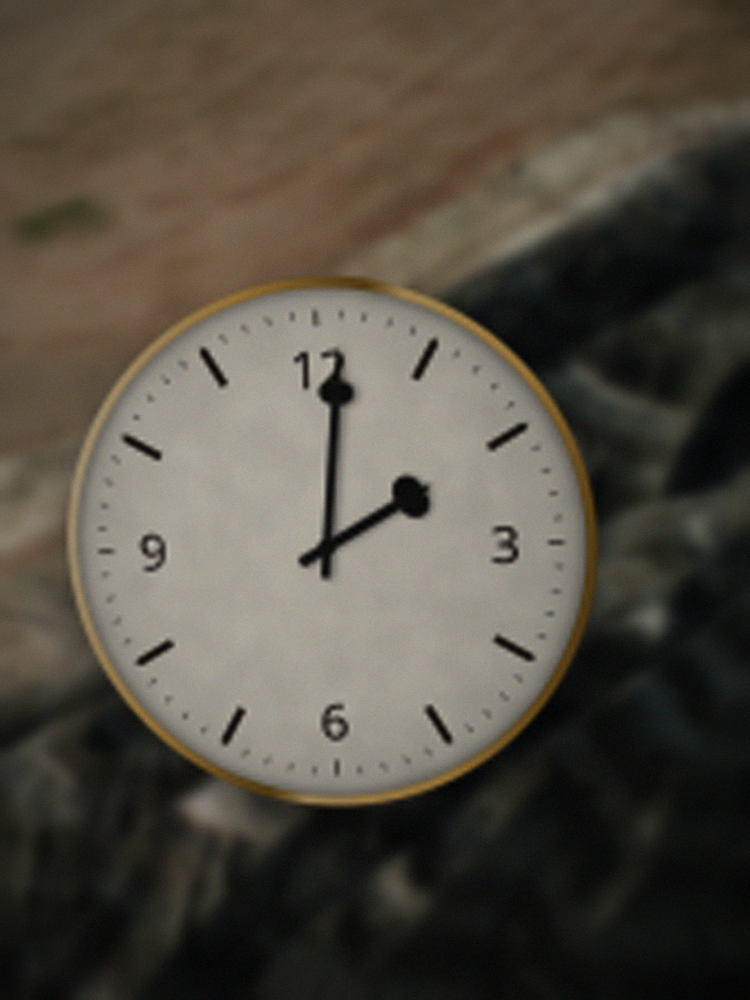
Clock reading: **2:01**
